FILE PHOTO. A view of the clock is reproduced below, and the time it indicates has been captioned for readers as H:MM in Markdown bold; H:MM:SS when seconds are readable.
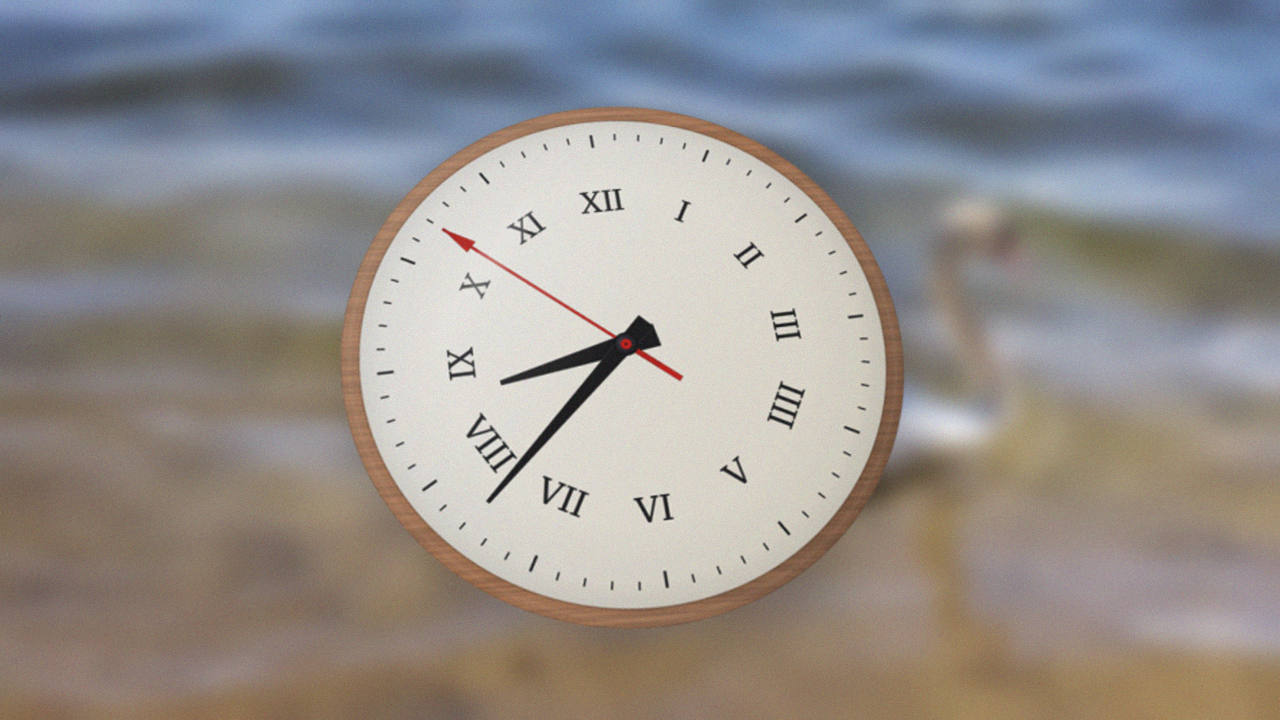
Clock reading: **8:37:52**
